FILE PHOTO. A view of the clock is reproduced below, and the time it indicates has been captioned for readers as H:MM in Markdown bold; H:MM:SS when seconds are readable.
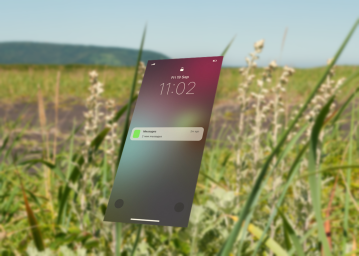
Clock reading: **11:02**
